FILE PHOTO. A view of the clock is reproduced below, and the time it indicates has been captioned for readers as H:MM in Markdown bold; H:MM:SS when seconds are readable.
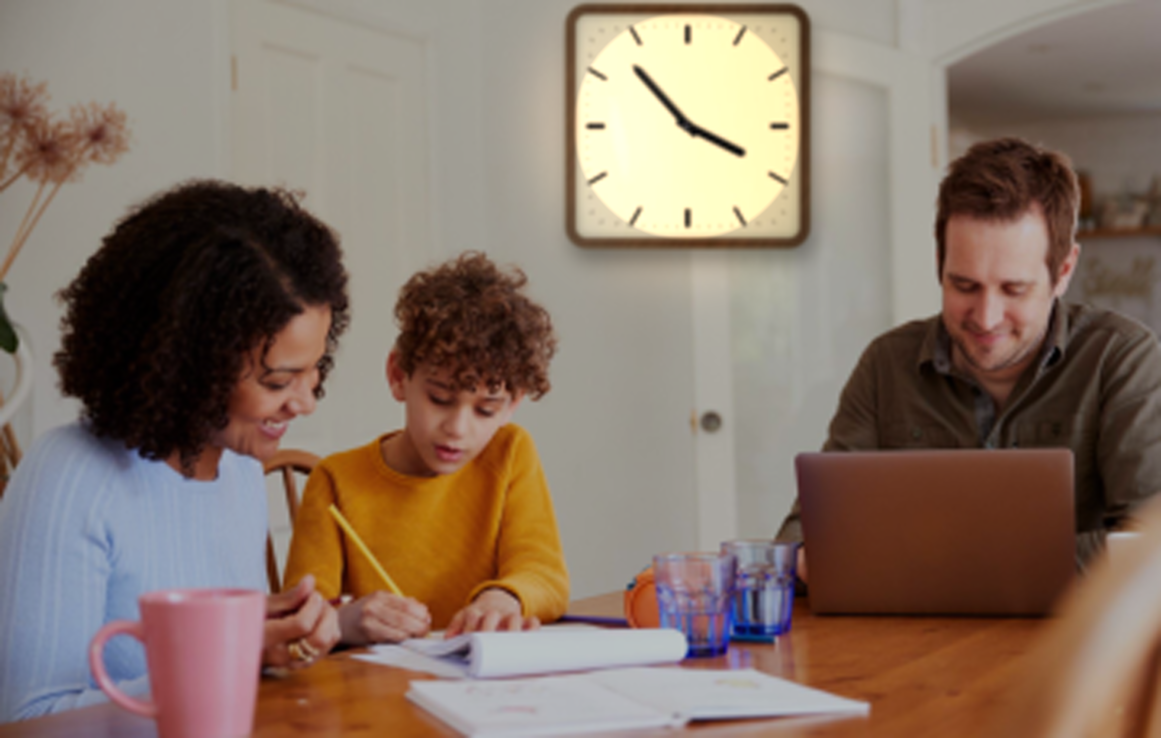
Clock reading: **3:53**
